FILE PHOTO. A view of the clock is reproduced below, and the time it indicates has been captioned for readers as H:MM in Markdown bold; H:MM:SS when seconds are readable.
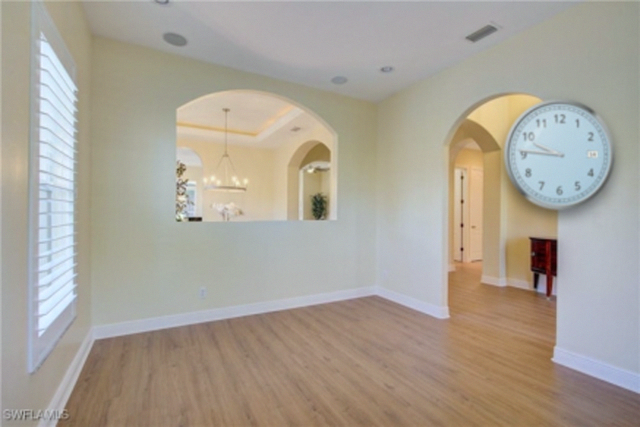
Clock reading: **9:46**
